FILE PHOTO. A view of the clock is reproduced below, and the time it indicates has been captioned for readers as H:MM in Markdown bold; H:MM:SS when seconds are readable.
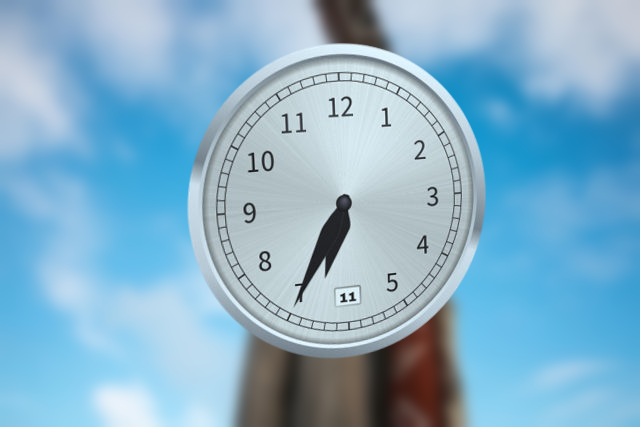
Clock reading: **6:35**
